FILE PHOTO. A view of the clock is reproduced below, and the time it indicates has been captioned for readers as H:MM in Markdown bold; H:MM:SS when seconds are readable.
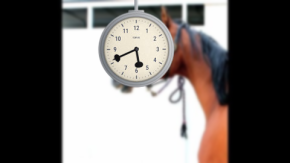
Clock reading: **5:41**
